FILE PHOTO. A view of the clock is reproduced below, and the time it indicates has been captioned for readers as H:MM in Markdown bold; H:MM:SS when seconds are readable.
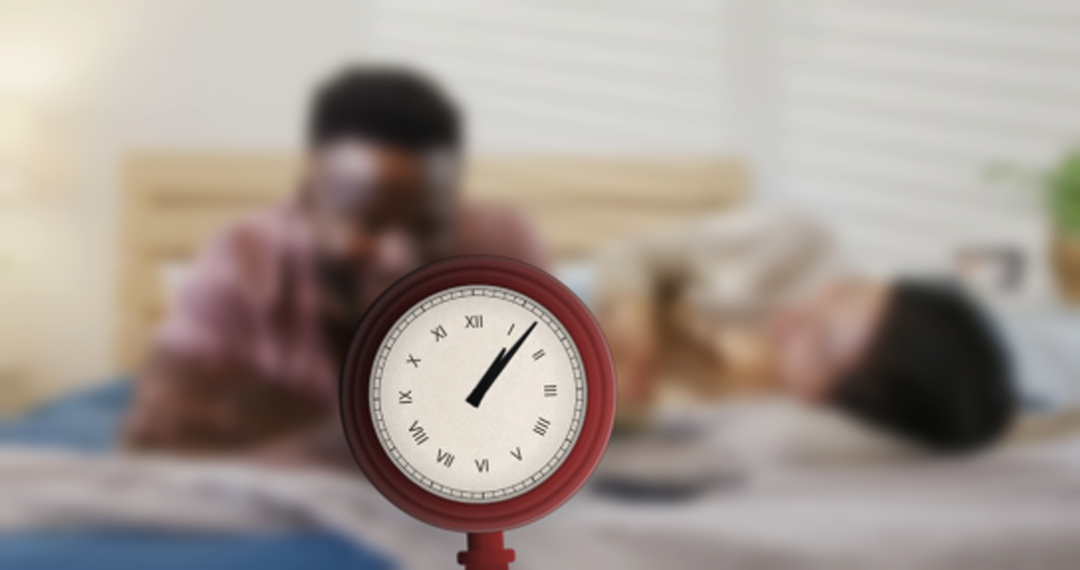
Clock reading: **1:07**
